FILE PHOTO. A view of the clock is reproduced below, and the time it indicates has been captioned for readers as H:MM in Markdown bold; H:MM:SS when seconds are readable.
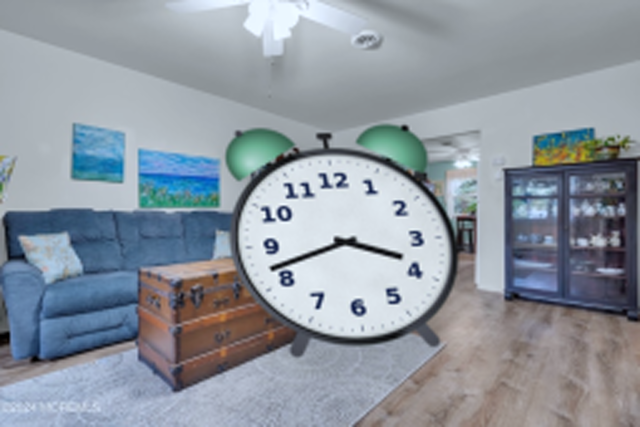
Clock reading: **3:42**
